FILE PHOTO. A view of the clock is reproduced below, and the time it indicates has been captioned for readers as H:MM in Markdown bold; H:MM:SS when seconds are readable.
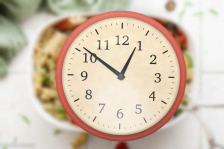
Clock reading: **12:51**
